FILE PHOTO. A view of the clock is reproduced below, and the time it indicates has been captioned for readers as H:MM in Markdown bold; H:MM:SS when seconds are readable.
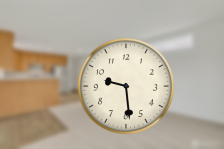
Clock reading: **9:29**
